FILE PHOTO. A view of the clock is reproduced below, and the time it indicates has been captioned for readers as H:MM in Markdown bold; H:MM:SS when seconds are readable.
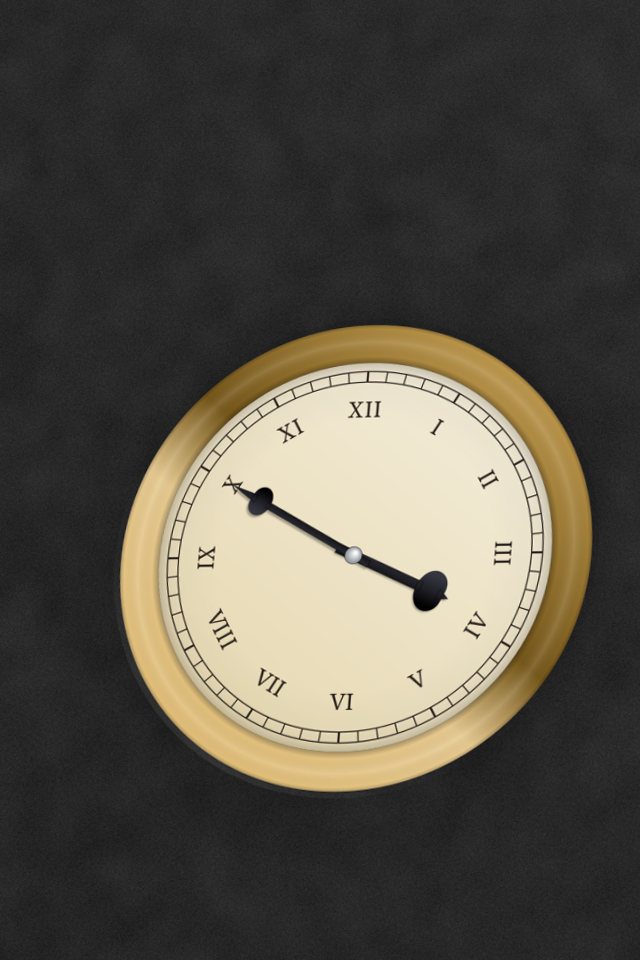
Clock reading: **3:50**
